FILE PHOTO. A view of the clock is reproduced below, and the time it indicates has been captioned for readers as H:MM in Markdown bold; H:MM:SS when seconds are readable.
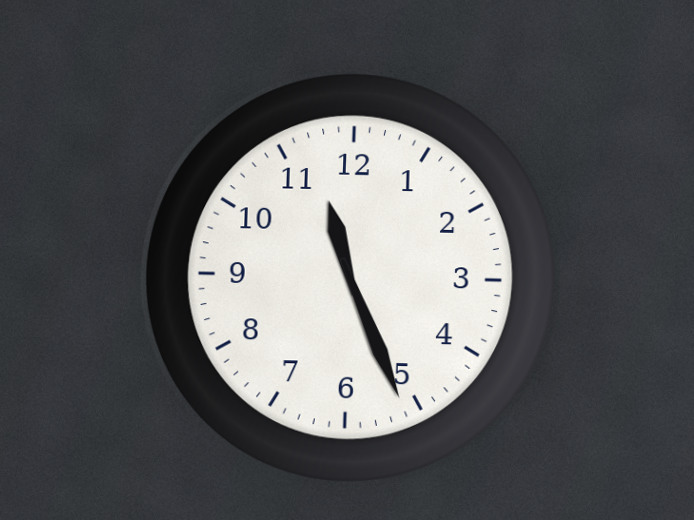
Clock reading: **11:26**
